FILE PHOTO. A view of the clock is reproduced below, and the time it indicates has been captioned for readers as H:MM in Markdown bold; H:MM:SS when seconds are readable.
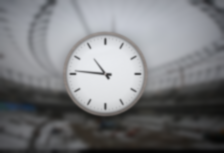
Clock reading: **10:46**
